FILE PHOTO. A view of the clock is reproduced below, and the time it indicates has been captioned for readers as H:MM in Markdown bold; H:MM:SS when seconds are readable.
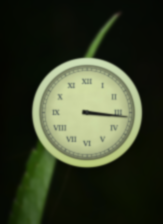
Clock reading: **3:16**
